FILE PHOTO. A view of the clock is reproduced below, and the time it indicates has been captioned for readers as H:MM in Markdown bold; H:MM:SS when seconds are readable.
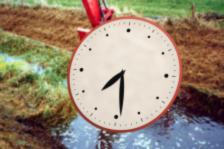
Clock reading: **7:29**
